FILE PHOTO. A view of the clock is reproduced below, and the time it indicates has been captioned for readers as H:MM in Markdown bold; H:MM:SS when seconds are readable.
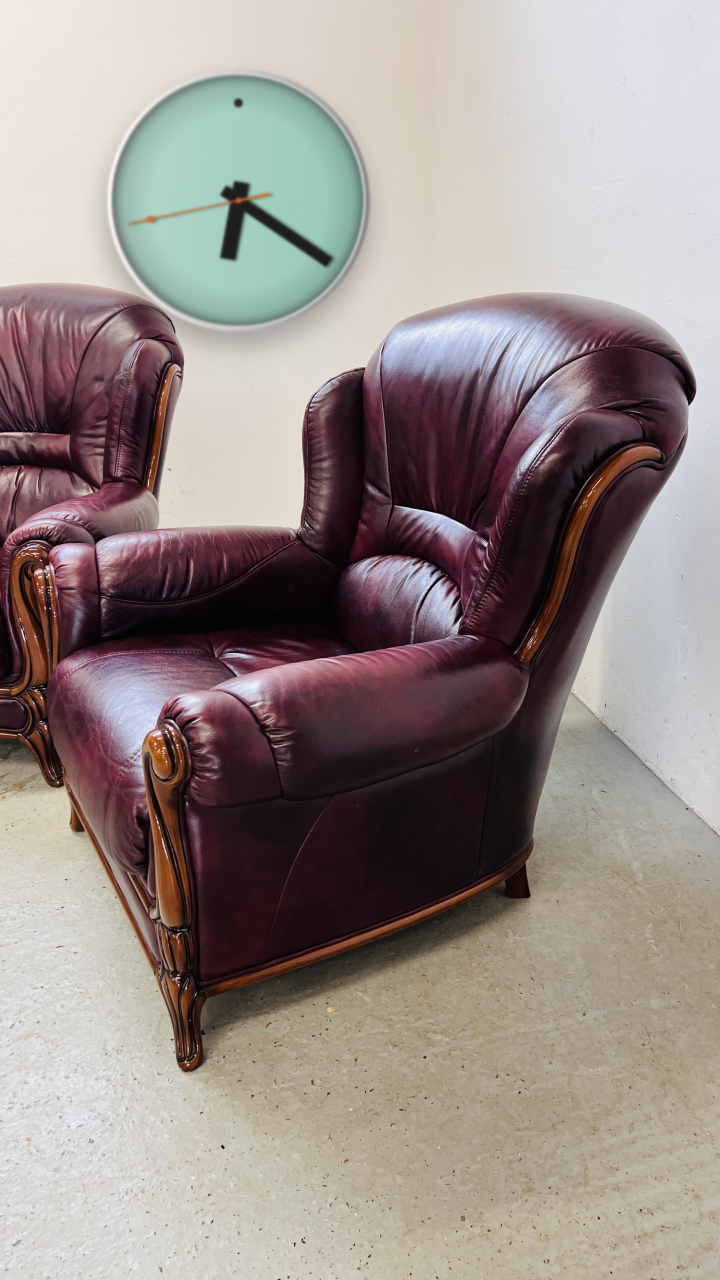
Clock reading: **6:20:43**
